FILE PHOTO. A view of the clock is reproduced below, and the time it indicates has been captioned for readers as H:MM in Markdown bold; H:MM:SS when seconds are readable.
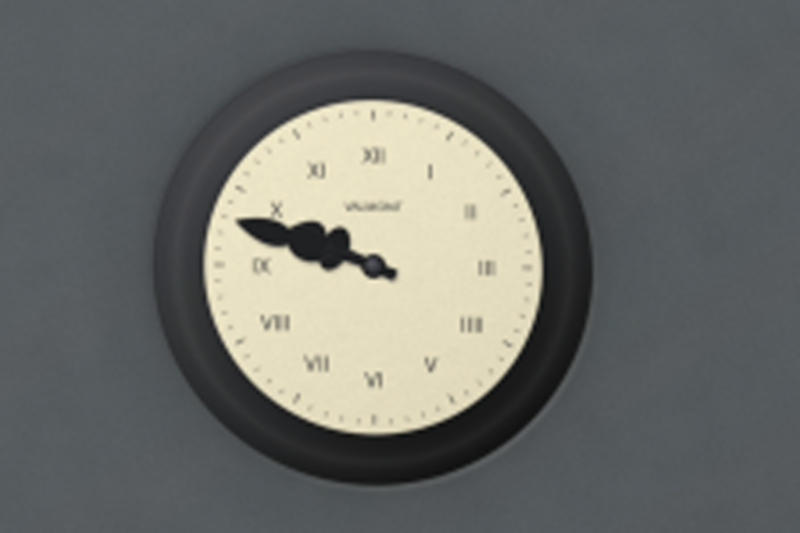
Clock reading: **9:48**
